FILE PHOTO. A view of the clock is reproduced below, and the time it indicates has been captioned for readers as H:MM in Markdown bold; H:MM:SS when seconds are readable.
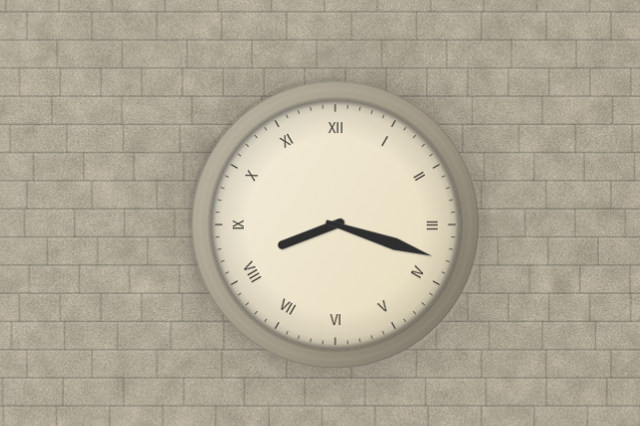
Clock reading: **8:18**
